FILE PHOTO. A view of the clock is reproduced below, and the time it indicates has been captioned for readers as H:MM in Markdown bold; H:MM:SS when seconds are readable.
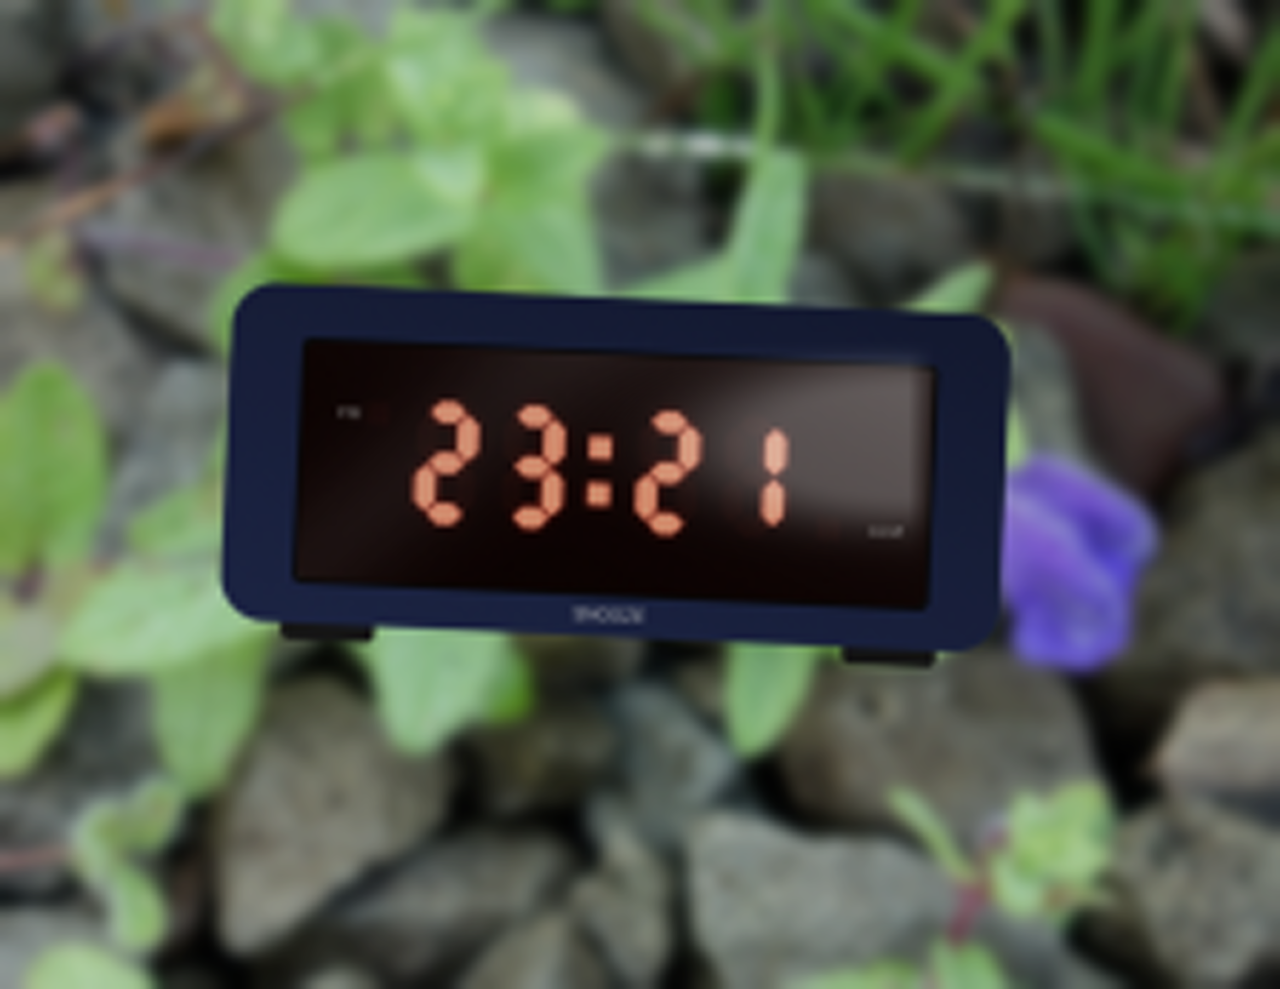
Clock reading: **23:21**
